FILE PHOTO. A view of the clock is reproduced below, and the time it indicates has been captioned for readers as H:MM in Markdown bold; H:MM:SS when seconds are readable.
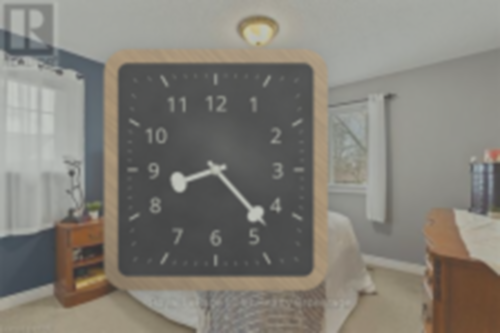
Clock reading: **8:23**
